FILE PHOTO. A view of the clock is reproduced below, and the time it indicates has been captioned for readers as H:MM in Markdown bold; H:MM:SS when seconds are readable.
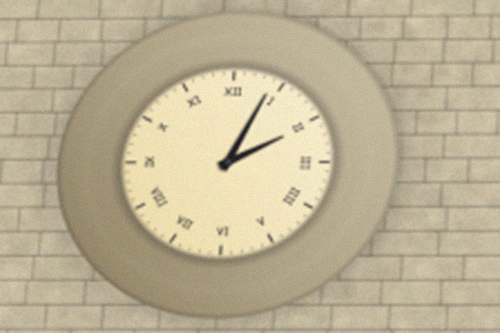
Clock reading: **2:04**
